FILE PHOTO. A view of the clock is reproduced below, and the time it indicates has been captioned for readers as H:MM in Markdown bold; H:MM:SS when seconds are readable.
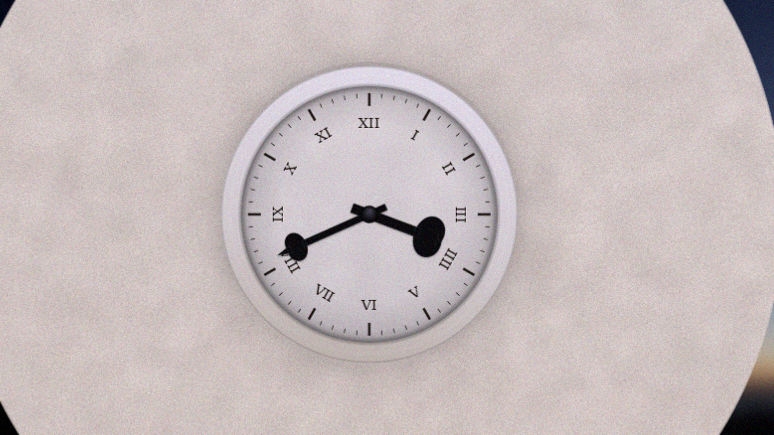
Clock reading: **3:41**
